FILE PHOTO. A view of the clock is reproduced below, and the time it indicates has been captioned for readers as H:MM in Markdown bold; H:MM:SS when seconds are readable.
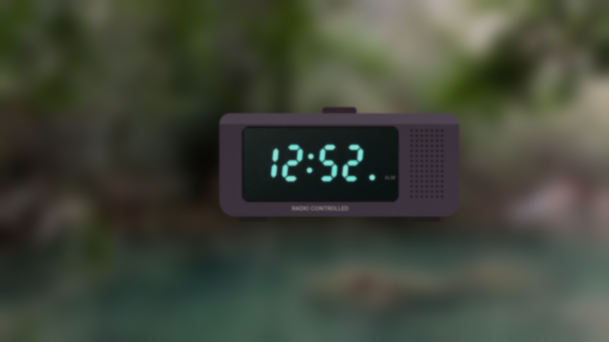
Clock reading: **12:52**
